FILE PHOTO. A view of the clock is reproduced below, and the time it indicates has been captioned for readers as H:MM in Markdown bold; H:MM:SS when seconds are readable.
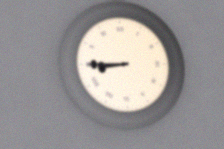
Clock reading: **8:45**
